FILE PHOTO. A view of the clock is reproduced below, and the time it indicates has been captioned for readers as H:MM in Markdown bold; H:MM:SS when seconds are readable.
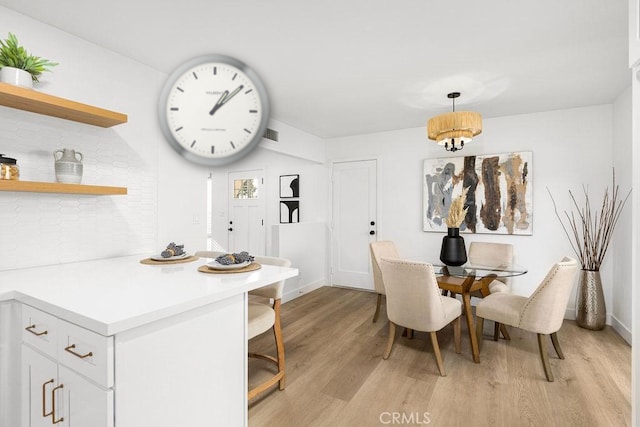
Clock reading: **1:08**
